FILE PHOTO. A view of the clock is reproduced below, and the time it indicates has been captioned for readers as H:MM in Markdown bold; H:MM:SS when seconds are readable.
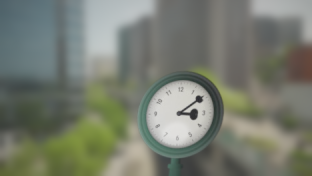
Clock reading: **3:09**
